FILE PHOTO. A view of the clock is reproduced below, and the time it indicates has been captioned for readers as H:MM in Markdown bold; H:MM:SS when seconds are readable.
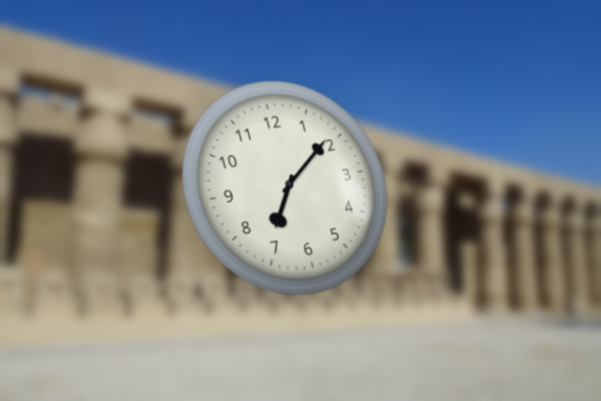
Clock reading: **7:09**
